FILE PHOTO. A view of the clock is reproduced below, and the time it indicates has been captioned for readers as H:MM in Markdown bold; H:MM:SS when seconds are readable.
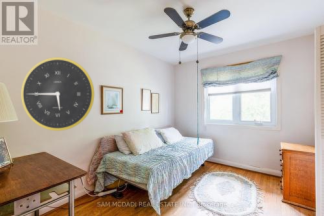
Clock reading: **5:45**
